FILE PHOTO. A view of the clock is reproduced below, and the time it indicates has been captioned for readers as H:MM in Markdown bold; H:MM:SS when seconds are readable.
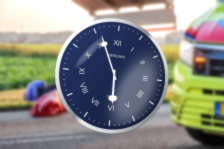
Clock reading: **5:56**
